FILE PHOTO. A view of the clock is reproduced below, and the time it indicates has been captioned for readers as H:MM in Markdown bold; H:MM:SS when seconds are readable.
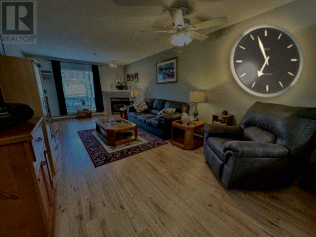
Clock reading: **6:57**
